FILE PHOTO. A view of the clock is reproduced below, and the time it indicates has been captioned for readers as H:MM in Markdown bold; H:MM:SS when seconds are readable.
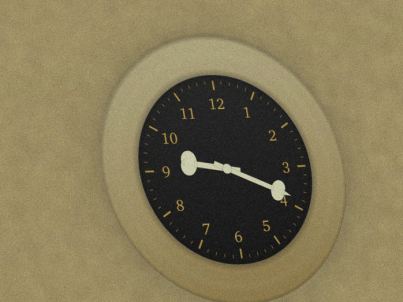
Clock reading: **9:19**
